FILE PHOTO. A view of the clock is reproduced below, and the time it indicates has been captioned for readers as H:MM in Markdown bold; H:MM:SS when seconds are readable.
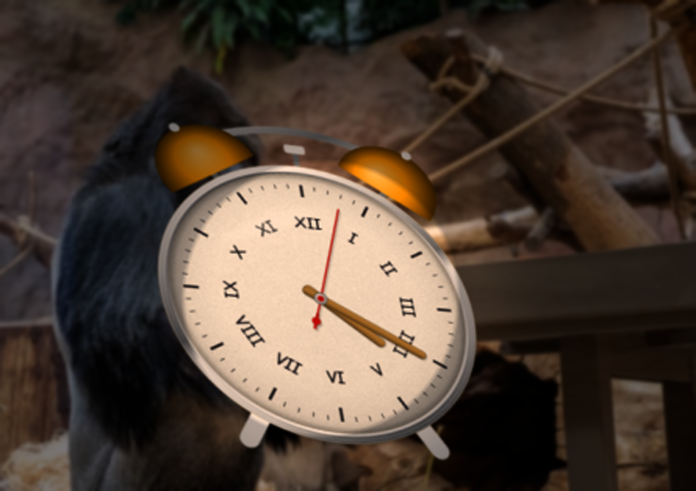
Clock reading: **4:20:03**
